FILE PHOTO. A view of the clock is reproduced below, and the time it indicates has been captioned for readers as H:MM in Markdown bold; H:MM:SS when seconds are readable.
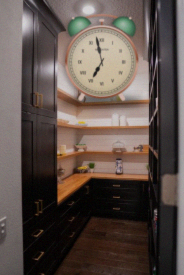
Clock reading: **6:58**
